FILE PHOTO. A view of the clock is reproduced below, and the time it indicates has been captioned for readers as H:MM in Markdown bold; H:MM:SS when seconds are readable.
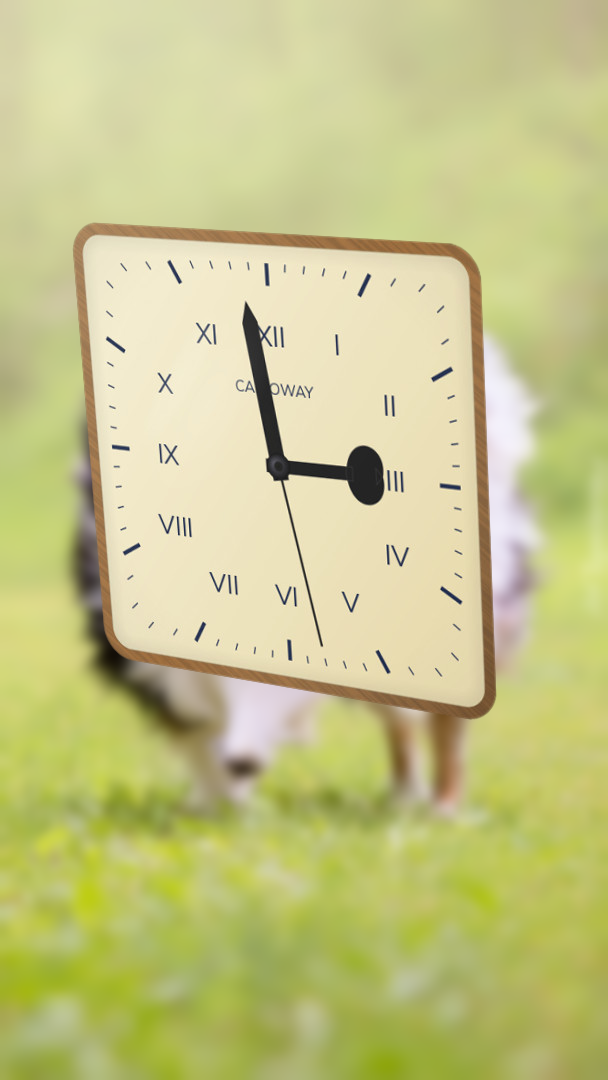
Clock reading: **2:58:28**
